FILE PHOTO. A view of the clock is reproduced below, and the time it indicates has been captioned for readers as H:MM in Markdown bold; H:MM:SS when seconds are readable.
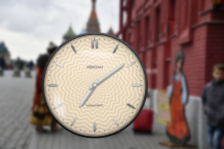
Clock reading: **7:09**
